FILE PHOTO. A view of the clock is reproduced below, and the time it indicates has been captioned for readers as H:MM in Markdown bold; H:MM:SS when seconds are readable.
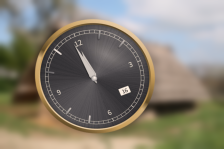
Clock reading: **11:59**
